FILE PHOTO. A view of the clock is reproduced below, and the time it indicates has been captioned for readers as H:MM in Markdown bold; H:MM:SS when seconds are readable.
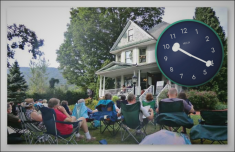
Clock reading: **10:21**
